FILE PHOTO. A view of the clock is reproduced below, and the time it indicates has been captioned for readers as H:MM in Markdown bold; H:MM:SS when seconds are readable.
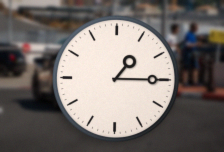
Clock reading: **1:15**
